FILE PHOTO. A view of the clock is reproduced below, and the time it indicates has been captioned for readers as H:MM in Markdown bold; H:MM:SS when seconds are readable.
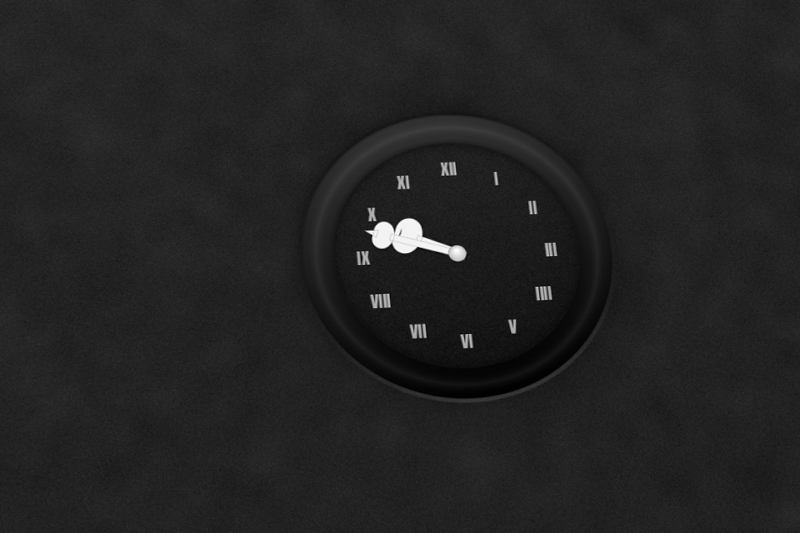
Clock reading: **9:48**
